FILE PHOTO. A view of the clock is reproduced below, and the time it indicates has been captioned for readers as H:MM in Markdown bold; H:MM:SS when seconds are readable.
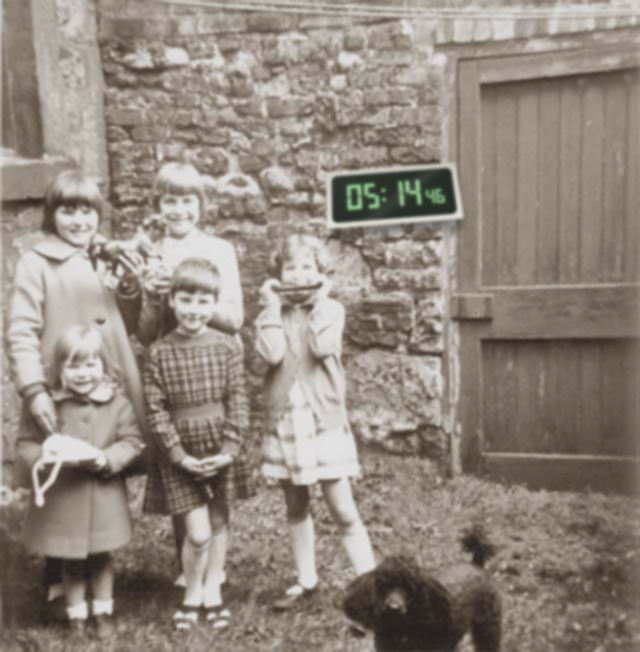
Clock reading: **5:14**
